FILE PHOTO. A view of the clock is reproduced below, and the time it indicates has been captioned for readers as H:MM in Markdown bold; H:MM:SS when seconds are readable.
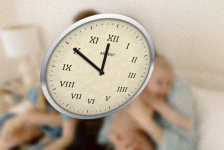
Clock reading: **11:50**
